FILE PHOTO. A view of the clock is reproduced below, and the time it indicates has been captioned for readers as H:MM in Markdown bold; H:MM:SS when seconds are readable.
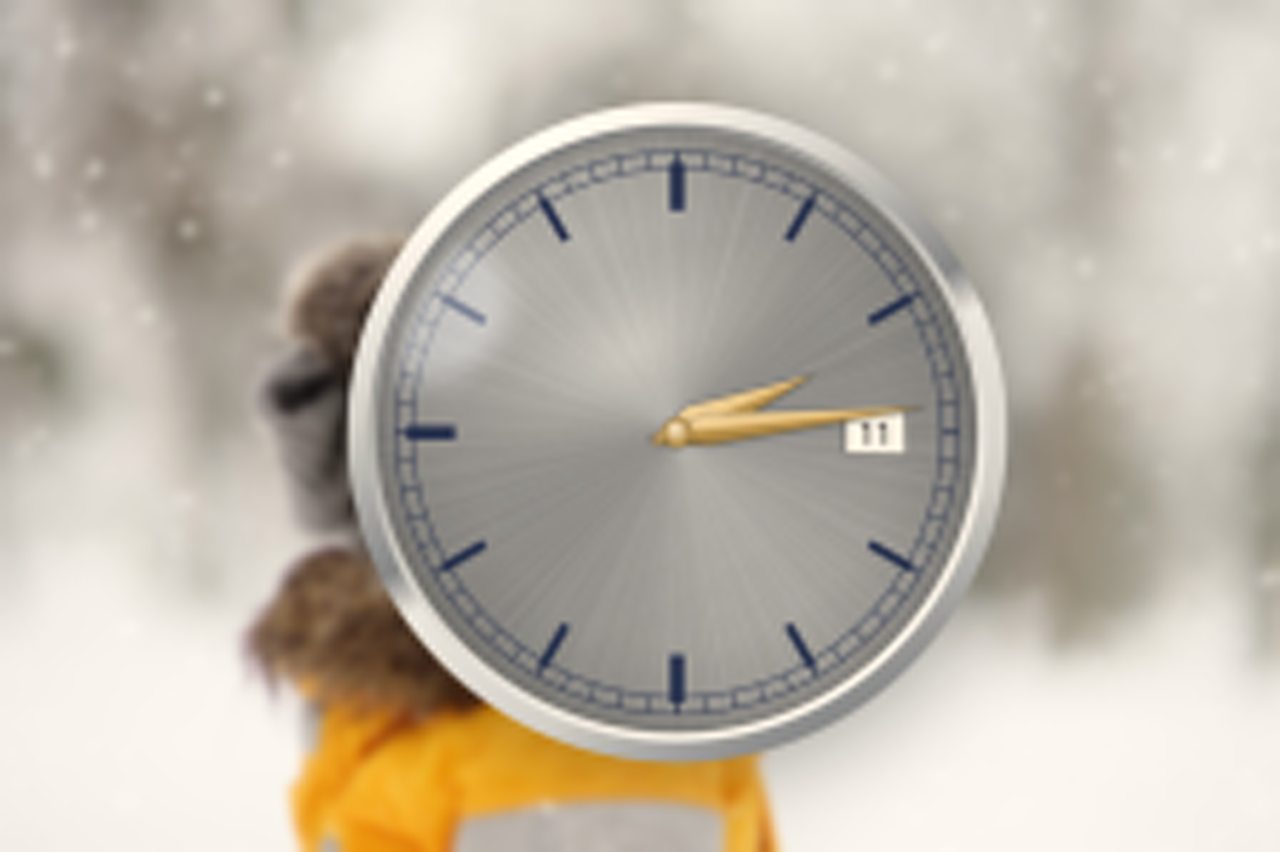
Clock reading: **2:14**
